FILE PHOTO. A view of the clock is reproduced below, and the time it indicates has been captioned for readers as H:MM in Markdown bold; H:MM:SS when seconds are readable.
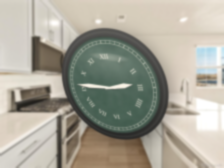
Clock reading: **2:46**
